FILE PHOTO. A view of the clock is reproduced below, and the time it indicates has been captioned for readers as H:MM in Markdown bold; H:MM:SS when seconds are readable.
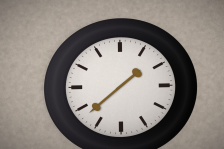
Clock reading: **1:38**
